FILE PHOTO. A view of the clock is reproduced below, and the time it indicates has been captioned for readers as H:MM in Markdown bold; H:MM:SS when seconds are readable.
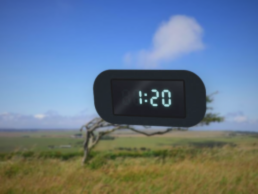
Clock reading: **1:20**
